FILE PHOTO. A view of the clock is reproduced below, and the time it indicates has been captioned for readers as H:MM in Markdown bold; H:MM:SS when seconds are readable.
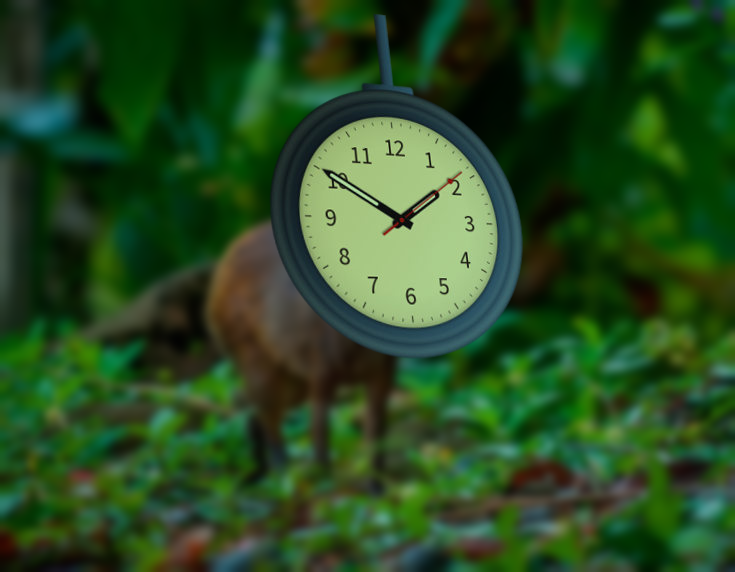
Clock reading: **1:50:09**
